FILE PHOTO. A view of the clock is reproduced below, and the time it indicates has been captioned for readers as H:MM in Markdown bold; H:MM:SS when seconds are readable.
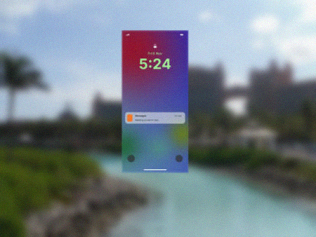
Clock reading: **5:24**
